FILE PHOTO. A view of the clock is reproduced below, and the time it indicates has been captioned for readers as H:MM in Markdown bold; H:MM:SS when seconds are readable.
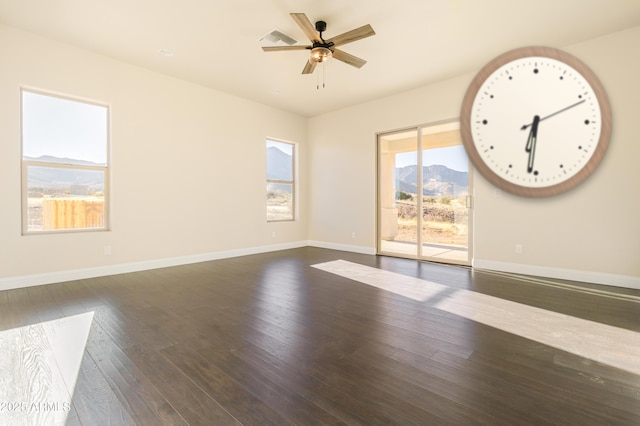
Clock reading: **6:31:11**
